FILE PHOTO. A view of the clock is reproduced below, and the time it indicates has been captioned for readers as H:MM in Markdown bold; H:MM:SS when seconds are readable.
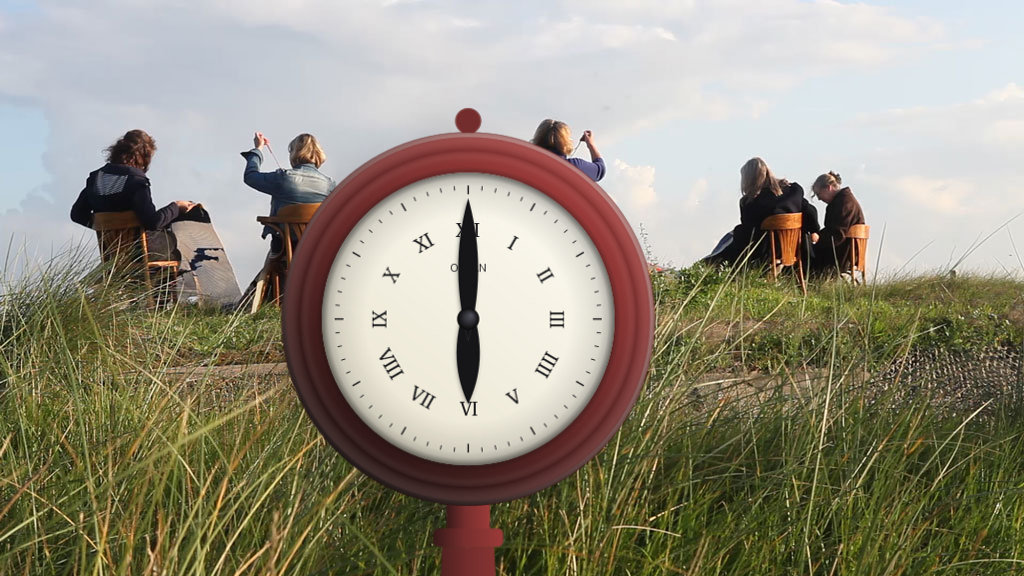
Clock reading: **6:00**
